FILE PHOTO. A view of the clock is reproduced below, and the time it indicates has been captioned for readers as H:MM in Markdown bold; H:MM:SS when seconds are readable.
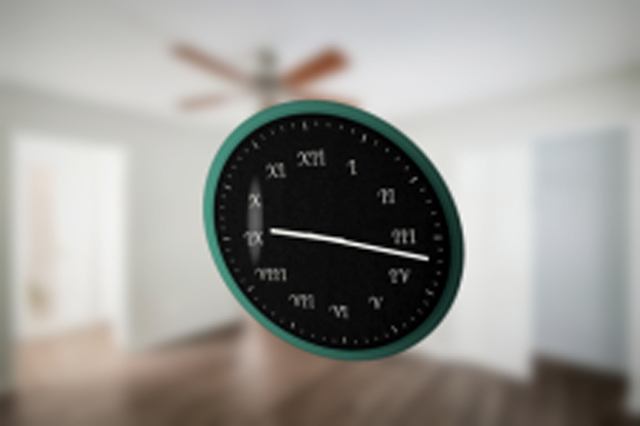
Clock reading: **9:17**
